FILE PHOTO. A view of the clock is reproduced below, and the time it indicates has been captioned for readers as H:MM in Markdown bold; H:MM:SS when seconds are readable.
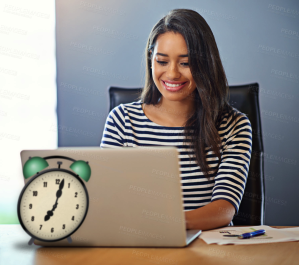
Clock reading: **7:02**
